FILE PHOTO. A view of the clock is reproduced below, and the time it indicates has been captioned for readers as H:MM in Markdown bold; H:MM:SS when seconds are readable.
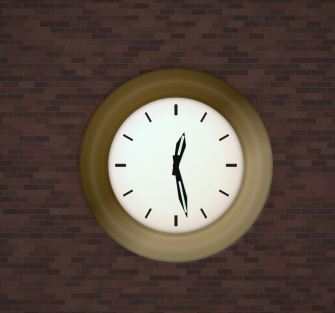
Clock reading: **12:28**
